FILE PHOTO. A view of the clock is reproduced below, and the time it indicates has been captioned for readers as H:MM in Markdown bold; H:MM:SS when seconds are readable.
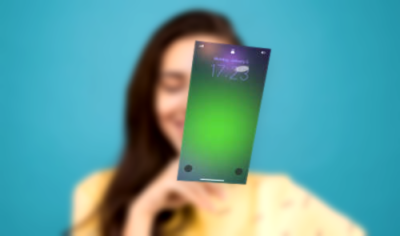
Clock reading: **17:23**
